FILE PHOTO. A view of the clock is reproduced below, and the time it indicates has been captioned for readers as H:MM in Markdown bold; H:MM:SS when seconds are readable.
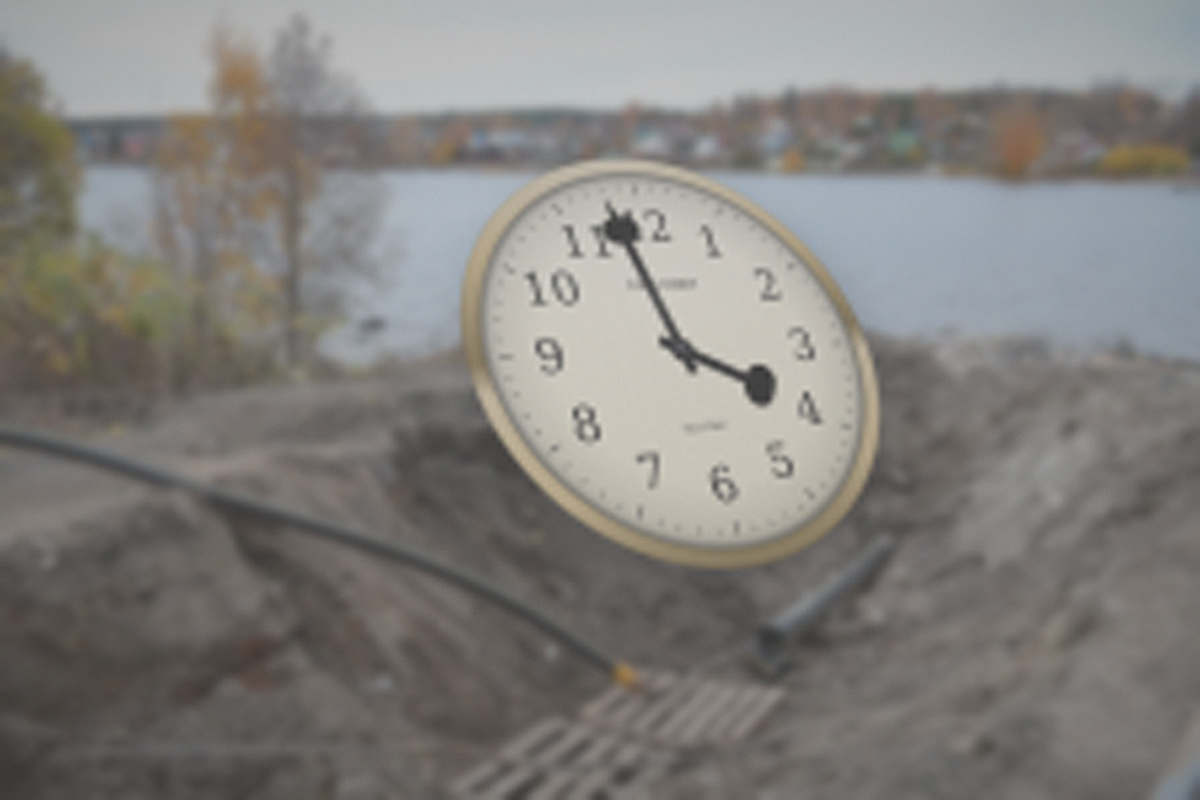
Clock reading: **3:58**
